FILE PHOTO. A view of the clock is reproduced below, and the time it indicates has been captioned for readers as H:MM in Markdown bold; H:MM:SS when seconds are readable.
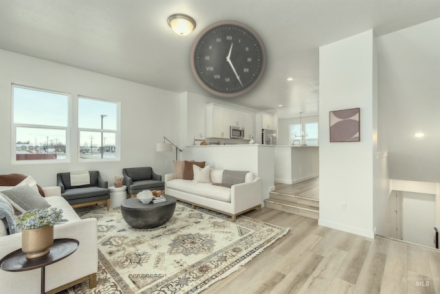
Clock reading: **12:25**
